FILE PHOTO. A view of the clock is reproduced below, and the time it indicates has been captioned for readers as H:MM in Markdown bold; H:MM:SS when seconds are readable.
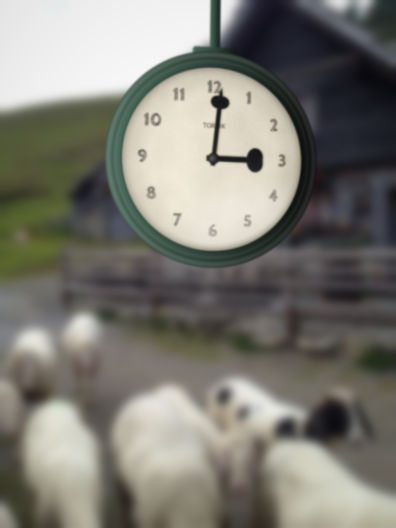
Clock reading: **3:01**
